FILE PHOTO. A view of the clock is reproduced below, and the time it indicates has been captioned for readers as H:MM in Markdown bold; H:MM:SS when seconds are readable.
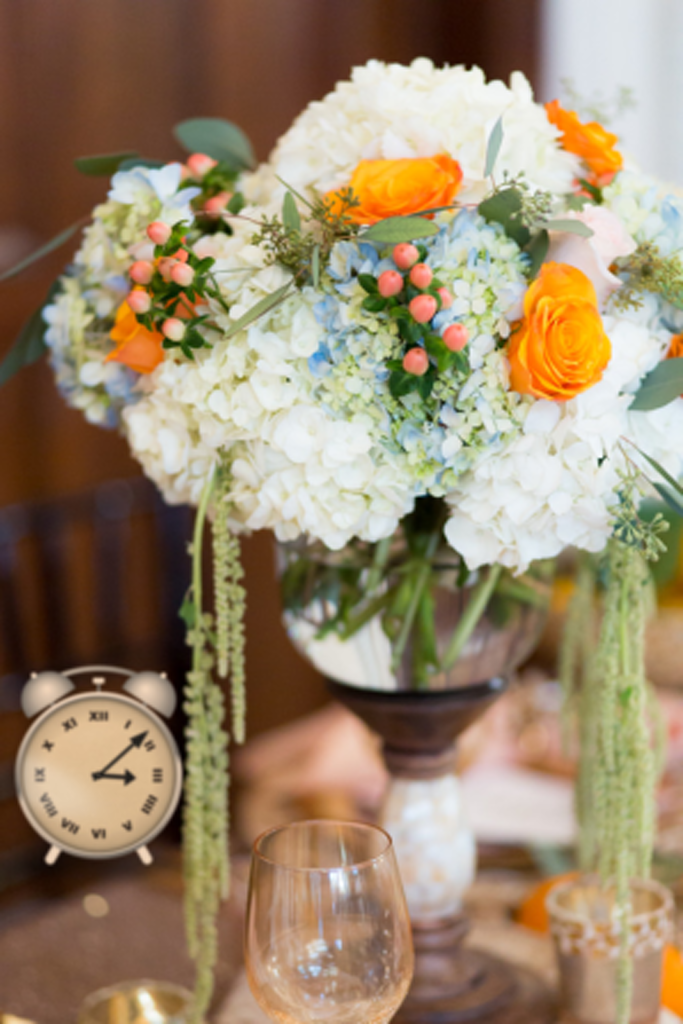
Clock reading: **3:08**
